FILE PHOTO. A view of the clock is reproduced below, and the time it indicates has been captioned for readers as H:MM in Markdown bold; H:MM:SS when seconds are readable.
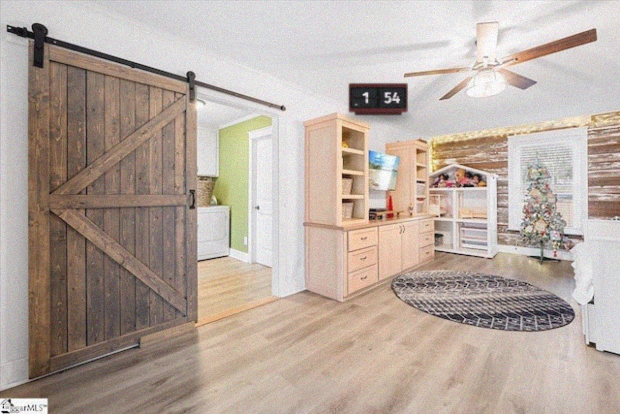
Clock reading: **1:54**
